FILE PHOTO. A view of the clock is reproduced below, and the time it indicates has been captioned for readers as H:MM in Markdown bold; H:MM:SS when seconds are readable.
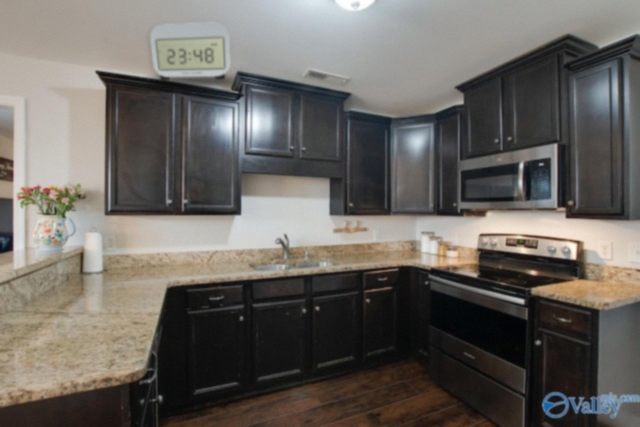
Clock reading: **23:48**
